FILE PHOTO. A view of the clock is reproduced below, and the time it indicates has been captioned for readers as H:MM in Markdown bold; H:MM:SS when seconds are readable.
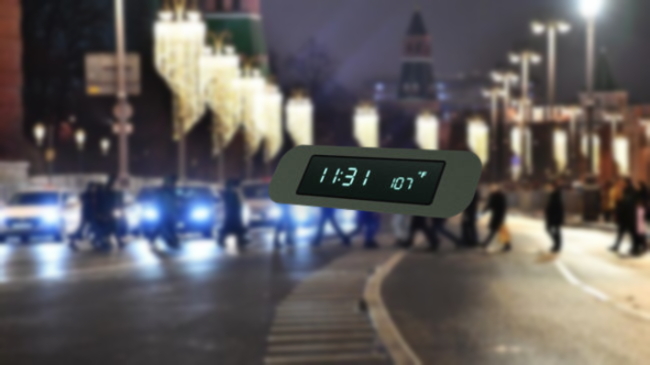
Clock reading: **11:31**
